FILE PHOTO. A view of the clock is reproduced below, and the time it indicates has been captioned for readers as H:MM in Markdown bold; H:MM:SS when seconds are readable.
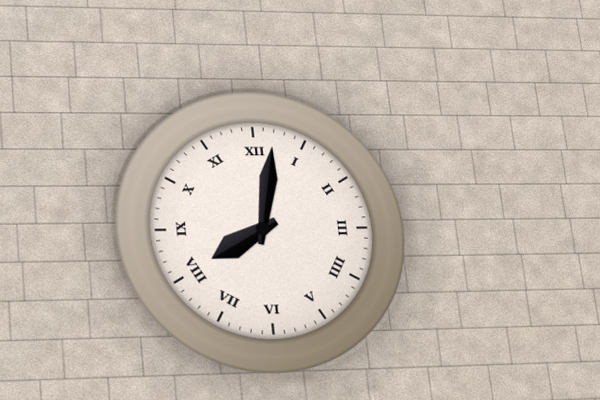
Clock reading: **8:02**
